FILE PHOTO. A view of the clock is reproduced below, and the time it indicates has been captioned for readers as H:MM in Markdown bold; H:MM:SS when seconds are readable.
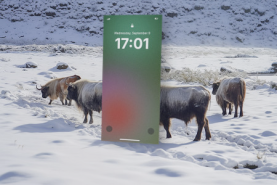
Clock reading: **17:01**
